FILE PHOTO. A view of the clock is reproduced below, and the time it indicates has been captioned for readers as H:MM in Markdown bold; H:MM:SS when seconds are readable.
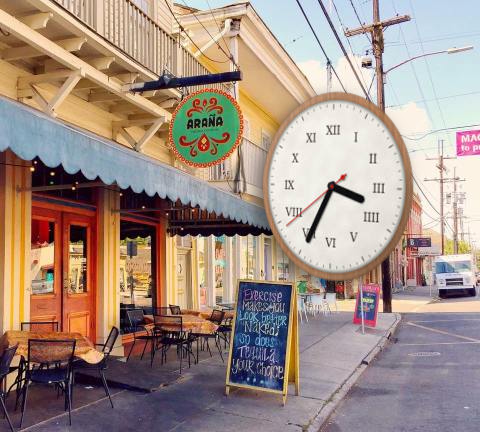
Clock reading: **3:34:39**
